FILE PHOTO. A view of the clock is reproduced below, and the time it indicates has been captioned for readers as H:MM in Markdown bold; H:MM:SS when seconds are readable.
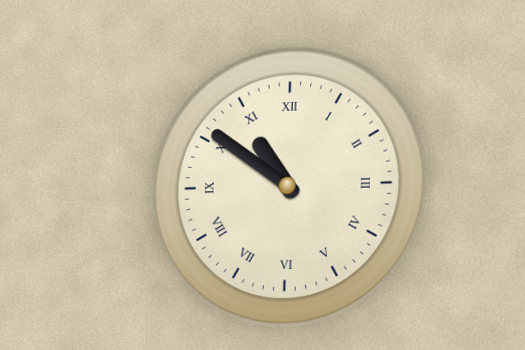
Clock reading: **10:51**
